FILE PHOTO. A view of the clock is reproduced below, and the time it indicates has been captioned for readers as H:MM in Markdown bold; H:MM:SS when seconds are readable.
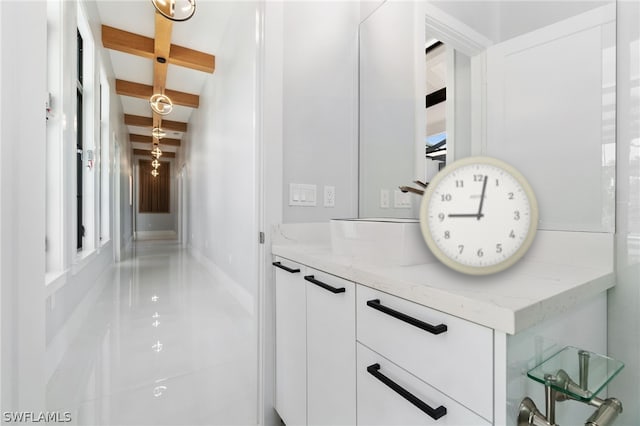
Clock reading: **9:02**
